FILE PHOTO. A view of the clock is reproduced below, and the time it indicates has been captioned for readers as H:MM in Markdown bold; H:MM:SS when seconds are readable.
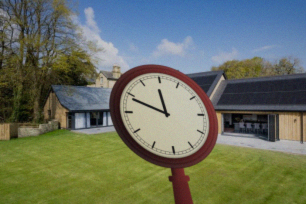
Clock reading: **11:49**
